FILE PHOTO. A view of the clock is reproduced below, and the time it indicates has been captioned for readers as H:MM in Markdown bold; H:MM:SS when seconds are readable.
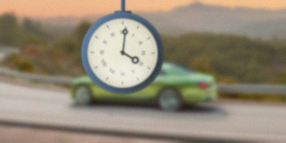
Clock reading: **4:01**
